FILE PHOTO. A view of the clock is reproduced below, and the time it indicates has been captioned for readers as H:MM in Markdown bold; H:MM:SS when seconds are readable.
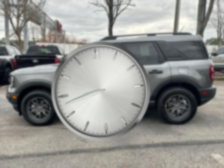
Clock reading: **8:43**
